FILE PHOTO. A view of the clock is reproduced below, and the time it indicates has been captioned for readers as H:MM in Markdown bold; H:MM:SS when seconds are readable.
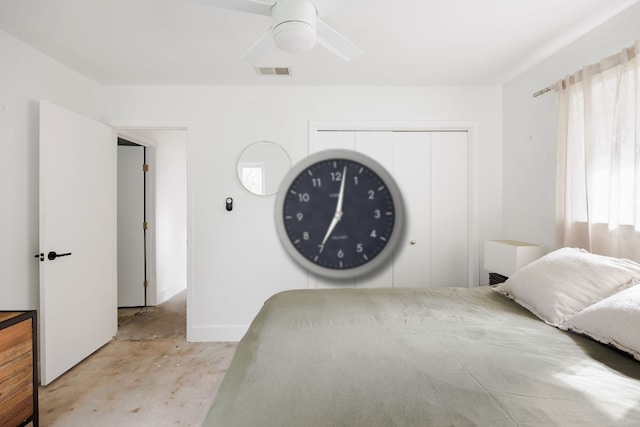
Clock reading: **7:02**
